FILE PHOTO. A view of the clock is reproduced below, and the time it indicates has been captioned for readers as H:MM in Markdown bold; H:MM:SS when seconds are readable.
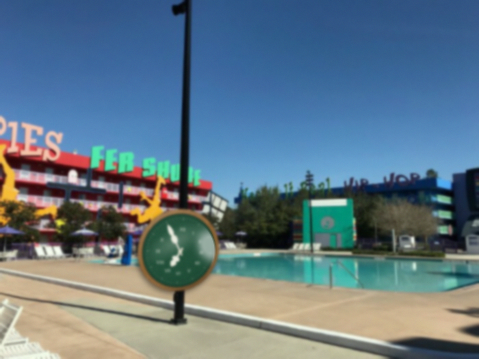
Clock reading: **6:55**
